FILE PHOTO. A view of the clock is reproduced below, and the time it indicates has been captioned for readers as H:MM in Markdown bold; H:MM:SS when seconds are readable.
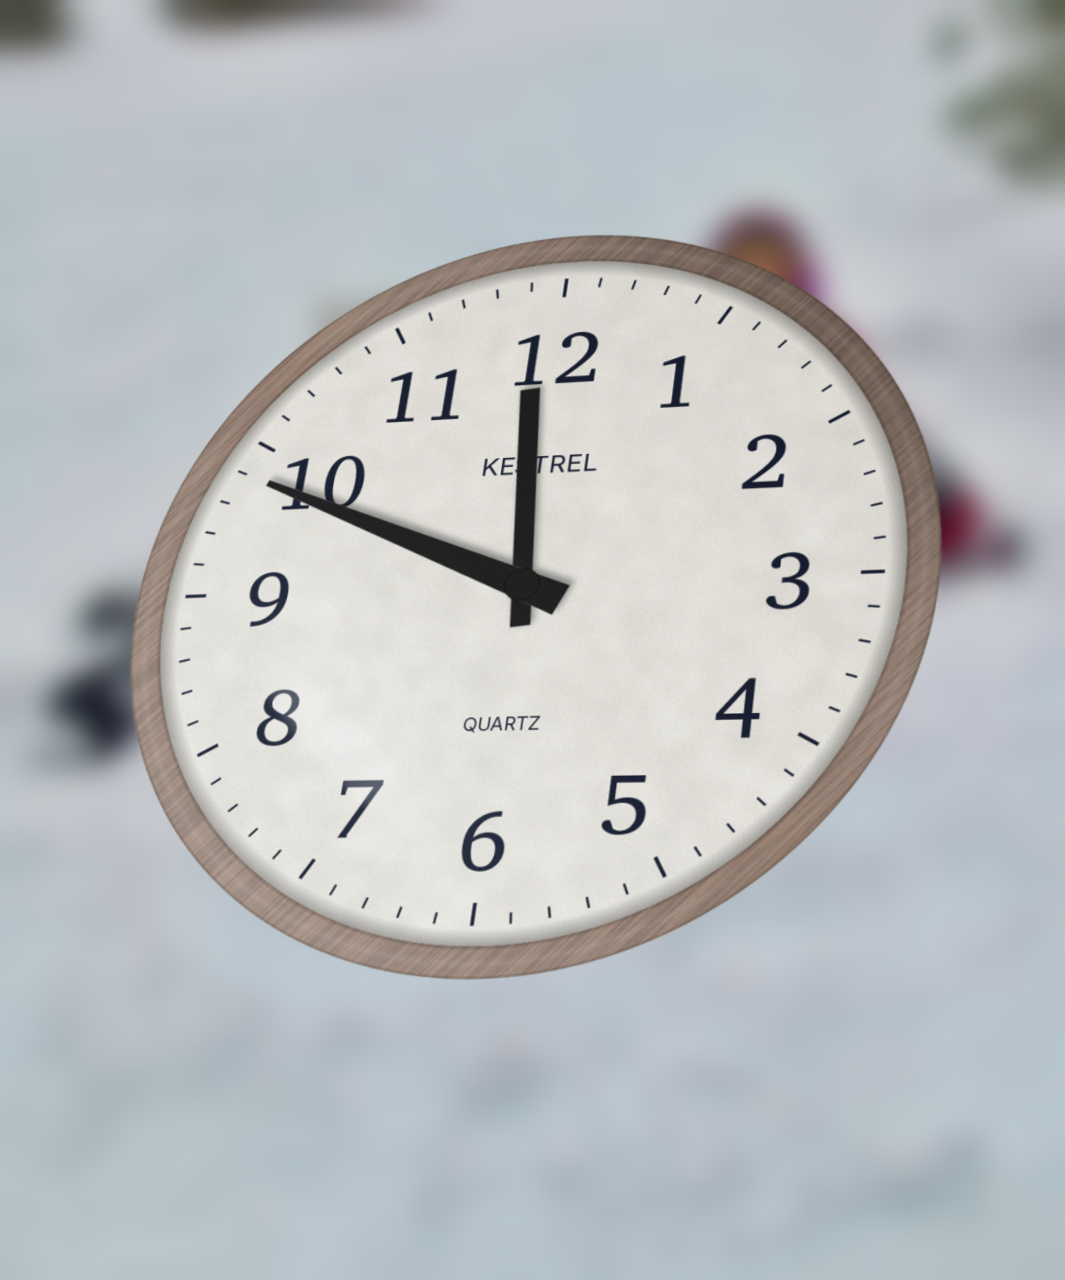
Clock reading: **11:49**
